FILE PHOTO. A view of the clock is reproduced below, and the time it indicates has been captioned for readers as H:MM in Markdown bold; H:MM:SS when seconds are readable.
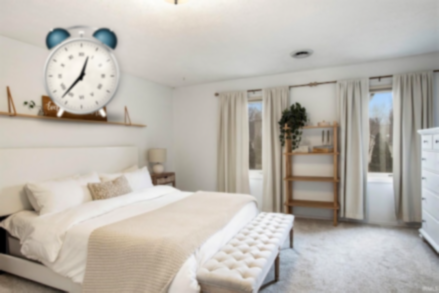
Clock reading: **12:37**
